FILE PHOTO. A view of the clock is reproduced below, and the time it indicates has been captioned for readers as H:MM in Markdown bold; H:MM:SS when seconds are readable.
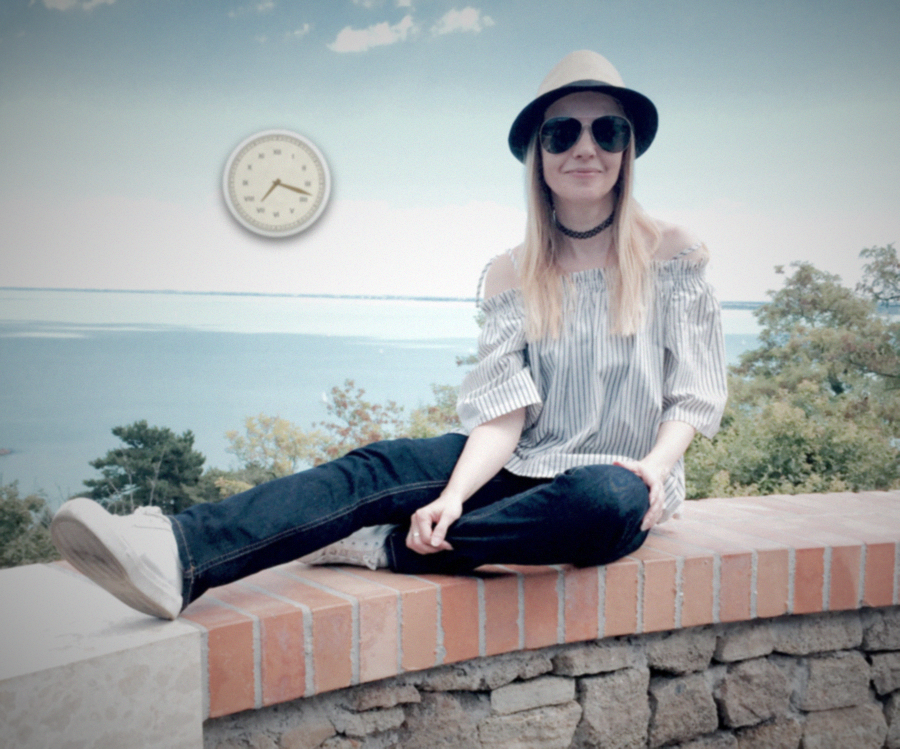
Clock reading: **7:18**
